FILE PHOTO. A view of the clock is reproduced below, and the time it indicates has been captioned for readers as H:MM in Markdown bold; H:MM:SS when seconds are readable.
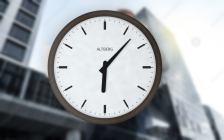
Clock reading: **6:07**
